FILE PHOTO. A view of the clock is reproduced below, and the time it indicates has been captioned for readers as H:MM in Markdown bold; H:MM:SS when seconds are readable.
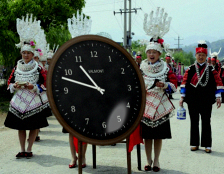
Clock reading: **10:48**
